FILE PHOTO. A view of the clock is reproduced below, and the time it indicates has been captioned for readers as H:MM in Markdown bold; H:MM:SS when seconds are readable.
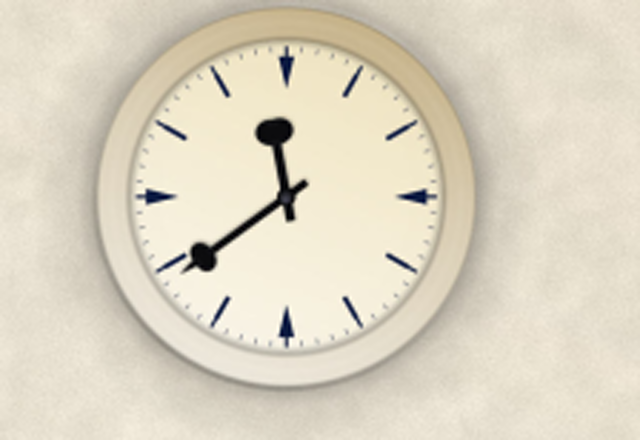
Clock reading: **11:39**
